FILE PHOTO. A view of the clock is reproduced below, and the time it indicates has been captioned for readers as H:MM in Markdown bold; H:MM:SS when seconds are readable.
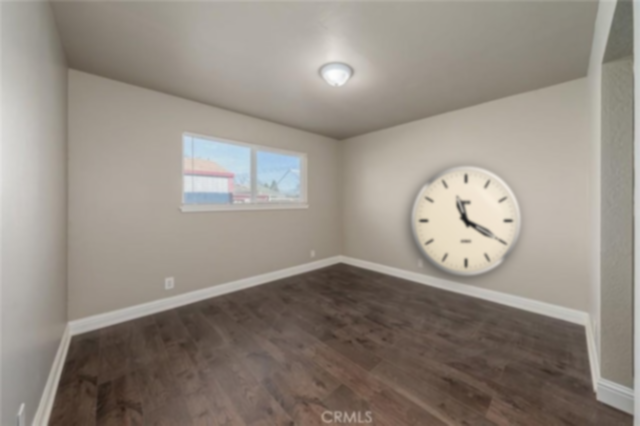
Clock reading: **11:20**
